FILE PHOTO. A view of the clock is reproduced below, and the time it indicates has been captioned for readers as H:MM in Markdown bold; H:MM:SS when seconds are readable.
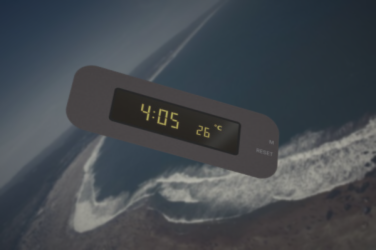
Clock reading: **4:05**
